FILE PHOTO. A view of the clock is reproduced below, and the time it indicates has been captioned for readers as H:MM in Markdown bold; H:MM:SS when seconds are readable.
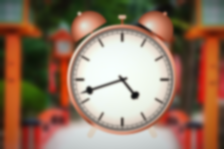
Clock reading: **4:42**
